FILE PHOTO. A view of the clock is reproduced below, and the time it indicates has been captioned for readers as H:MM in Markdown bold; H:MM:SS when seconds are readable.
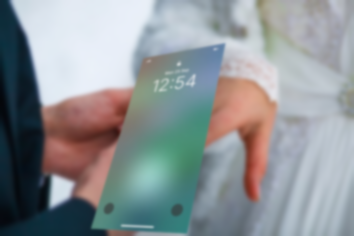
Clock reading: **12:54**
